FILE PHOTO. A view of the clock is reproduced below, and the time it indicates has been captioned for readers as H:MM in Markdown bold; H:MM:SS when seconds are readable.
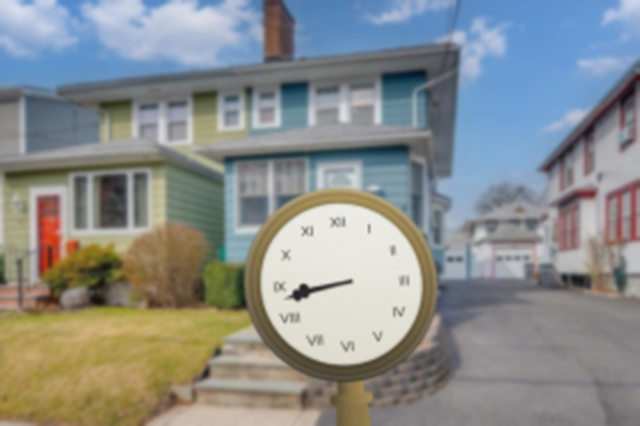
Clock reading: **8:43**
